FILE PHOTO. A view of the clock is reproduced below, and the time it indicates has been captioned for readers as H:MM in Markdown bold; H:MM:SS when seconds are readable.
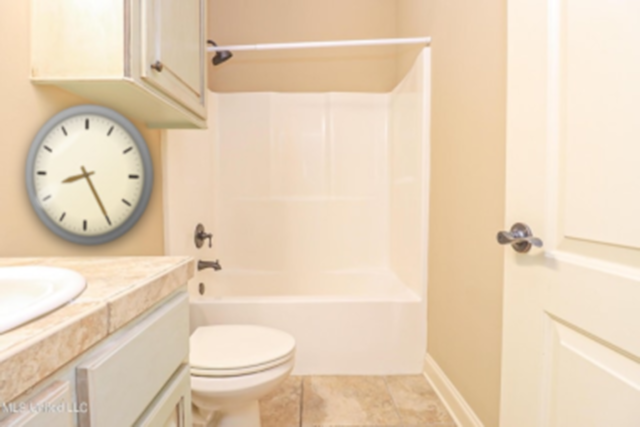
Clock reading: **8:25**
